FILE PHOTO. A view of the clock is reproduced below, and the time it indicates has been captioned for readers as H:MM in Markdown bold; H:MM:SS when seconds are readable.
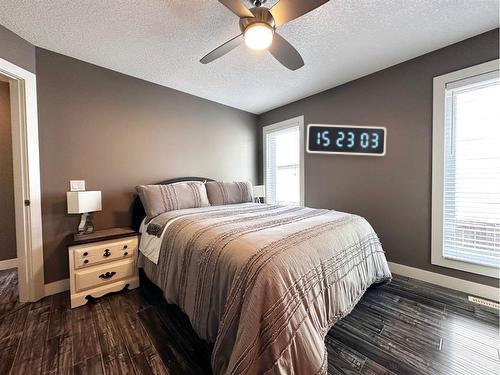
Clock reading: **15:23:03**
